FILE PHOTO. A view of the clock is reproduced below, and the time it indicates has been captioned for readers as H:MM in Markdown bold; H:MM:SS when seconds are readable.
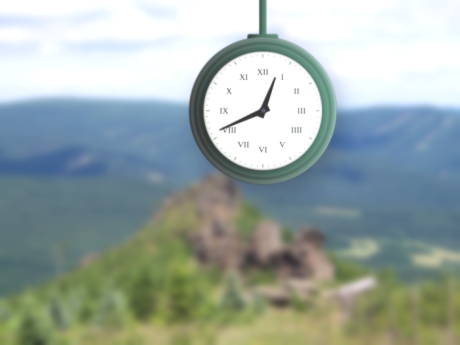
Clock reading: **12:41**
